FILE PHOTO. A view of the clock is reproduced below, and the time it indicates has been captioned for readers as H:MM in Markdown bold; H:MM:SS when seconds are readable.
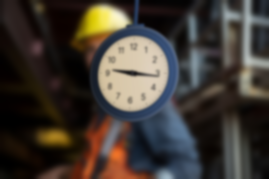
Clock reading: **9:16**
